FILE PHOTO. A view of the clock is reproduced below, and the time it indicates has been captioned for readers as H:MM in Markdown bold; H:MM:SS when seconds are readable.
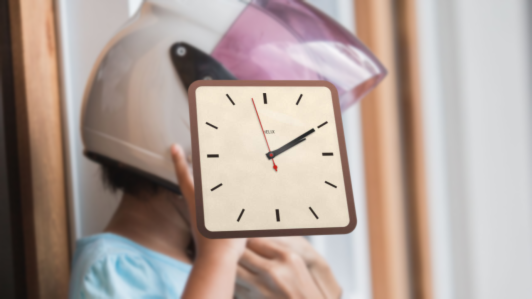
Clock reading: **2:09:58**
